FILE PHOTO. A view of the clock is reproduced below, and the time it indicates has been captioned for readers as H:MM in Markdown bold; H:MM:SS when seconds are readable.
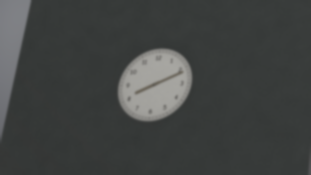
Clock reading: **8:11**
